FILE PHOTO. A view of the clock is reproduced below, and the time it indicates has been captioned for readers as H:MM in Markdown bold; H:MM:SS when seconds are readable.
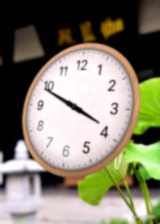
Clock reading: **3:49**
